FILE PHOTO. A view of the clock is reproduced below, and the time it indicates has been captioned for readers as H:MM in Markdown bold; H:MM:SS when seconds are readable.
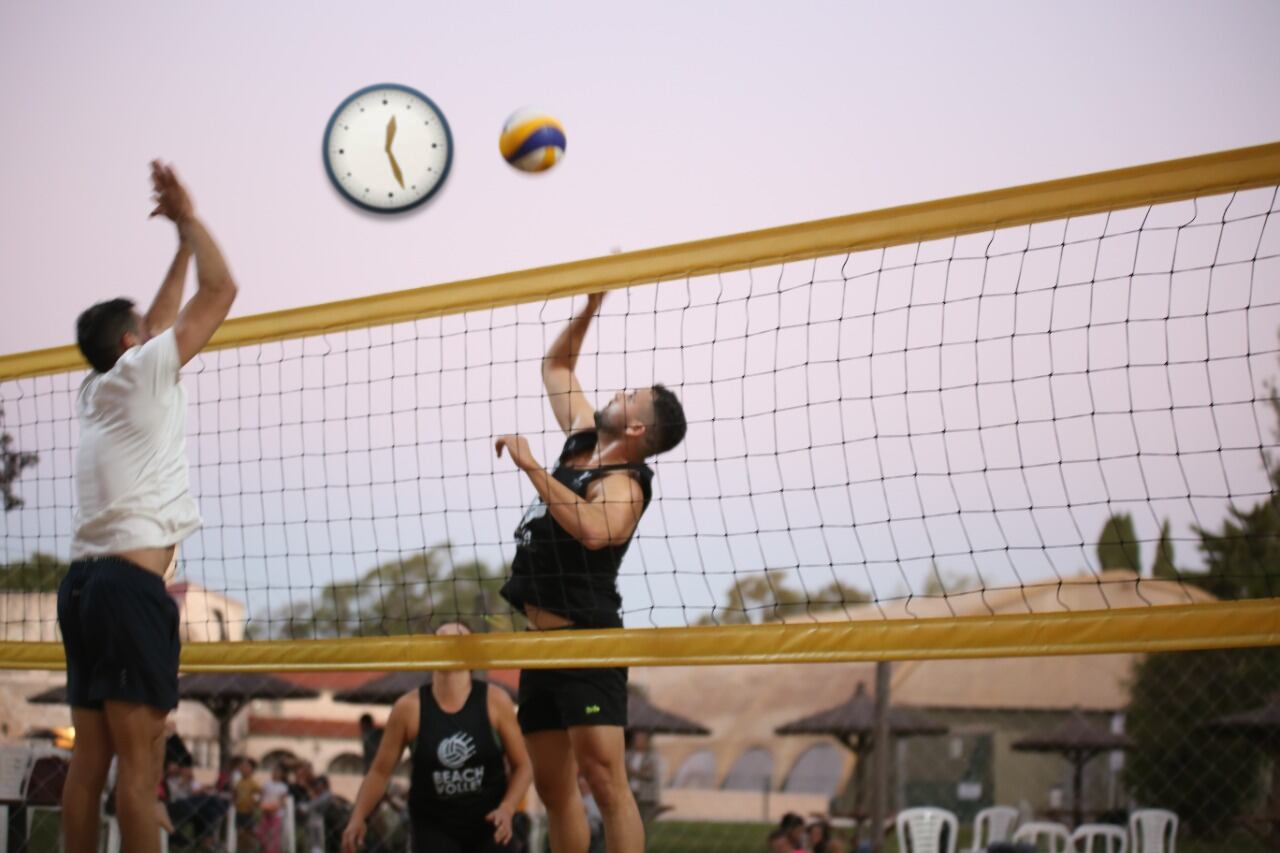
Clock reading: **12:27**
